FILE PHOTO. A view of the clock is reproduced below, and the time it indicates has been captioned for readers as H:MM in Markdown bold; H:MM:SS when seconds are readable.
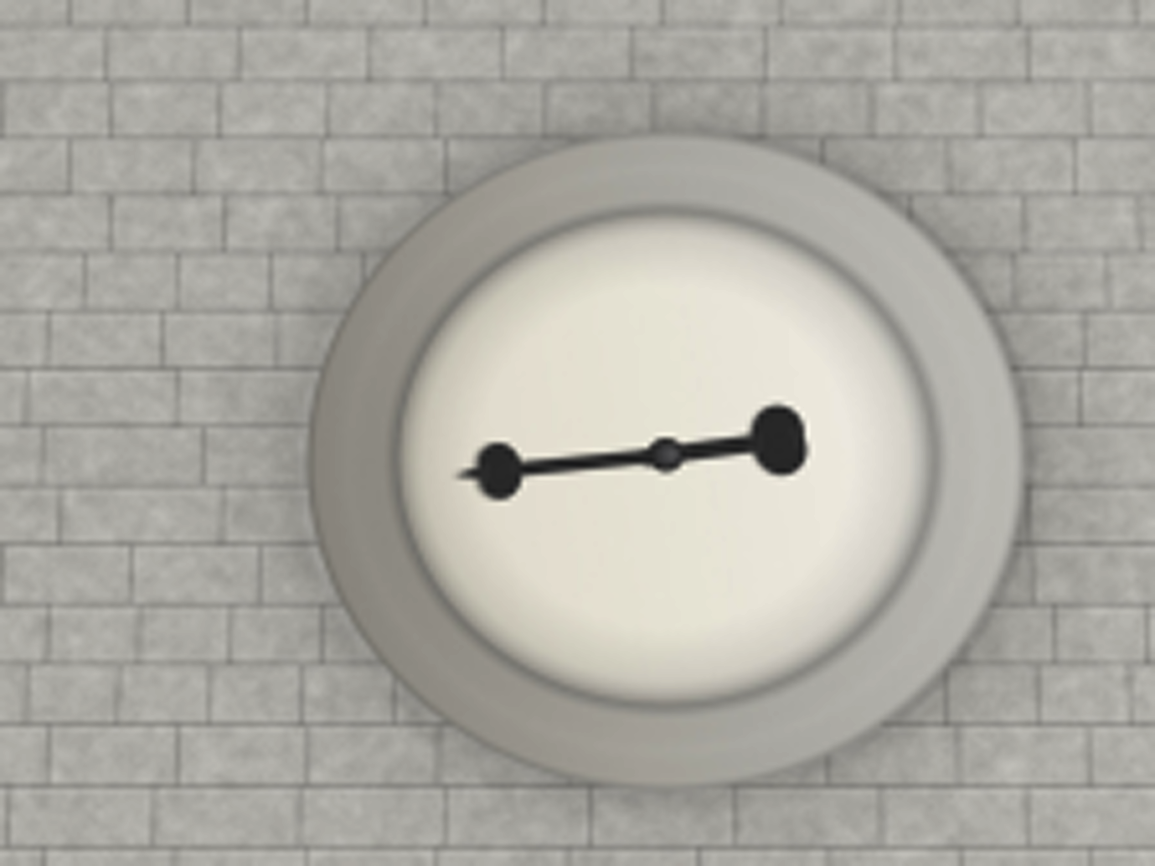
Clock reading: **2:44**
